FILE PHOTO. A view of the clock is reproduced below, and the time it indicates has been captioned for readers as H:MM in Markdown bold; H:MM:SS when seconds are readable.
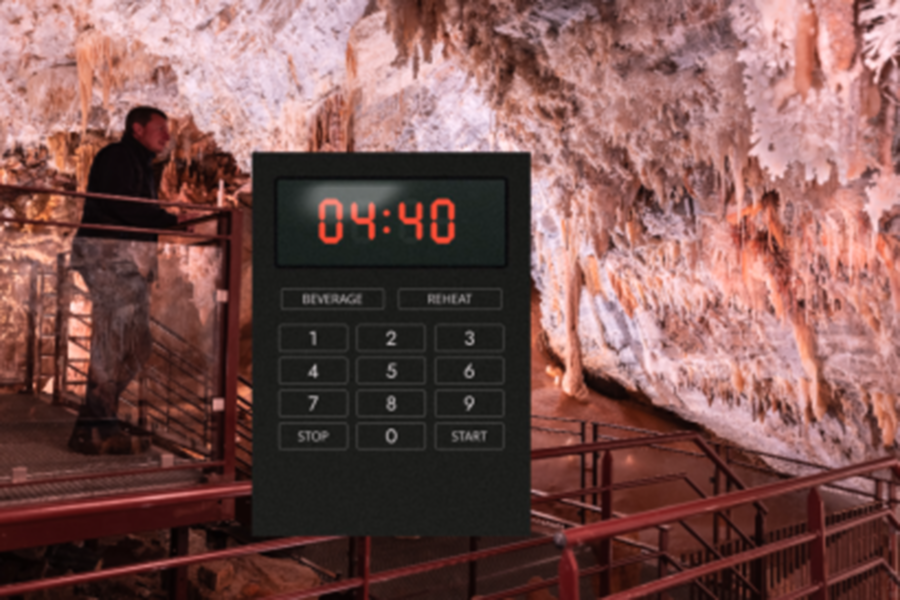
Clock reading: **4:40**
